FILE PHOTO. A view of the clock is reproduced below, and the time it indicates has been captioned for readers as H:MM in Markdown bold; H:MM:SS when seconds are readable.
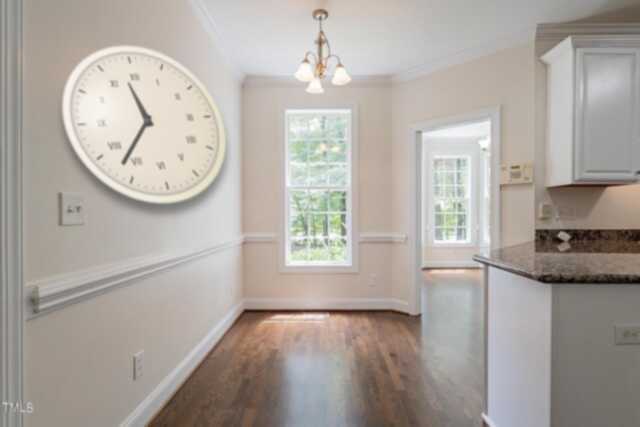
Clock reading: **11:37**
